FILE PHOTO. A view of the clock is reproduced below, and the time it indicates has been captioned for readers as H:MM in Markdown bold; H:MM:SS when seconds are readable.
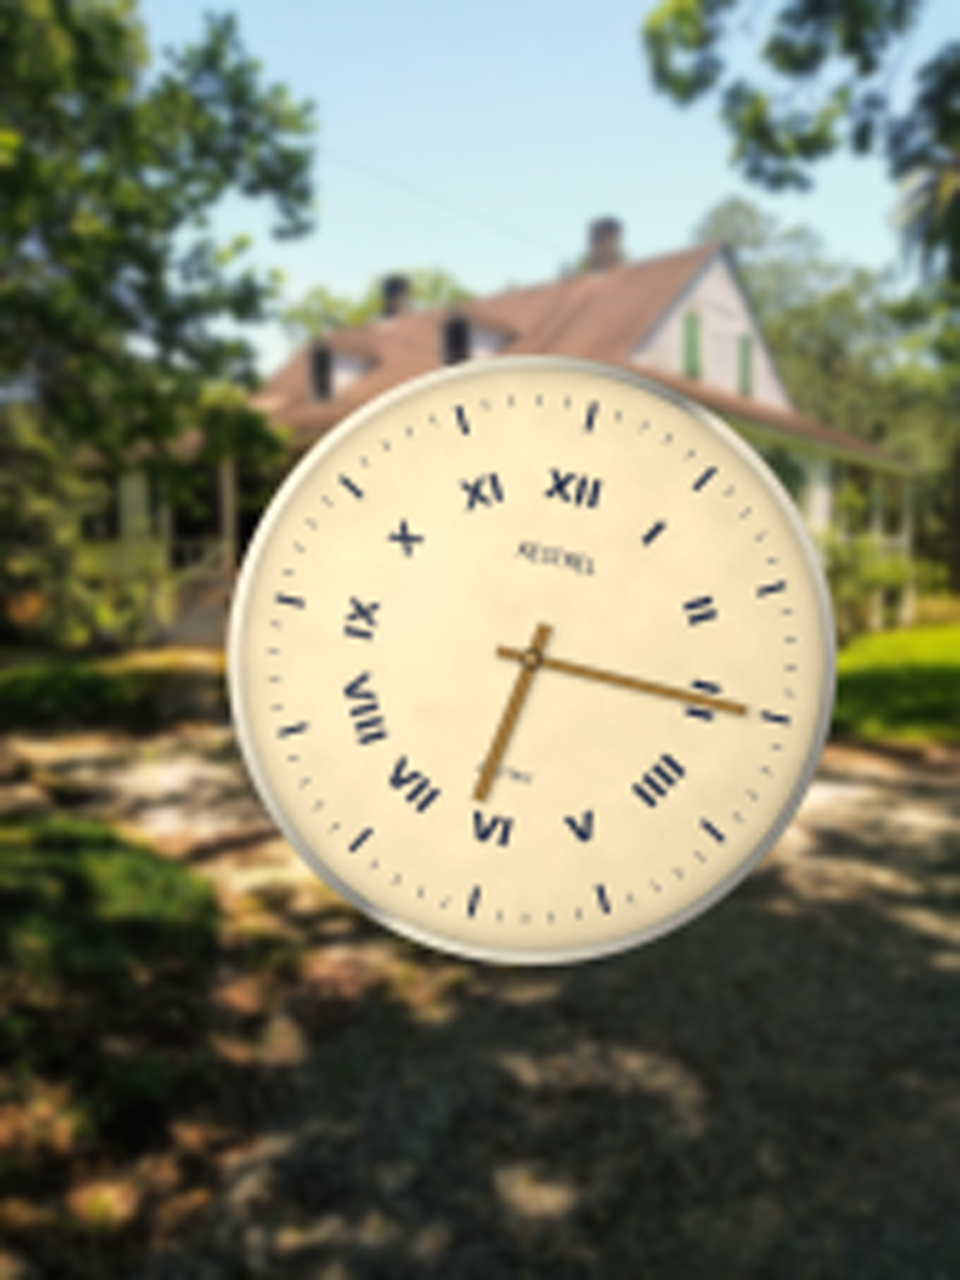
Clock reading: **6:15**
